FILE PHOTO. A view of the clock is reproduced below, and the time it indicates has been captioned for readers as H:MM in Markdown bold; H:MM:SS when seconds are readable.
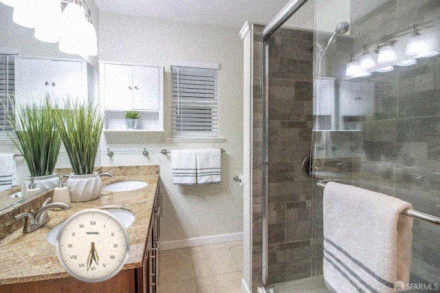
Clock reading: **5:32**
